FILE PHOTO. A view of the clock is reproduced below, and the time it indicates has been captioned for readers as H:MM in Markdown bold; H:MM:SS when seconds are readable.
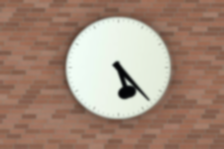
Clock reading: **5:23**
